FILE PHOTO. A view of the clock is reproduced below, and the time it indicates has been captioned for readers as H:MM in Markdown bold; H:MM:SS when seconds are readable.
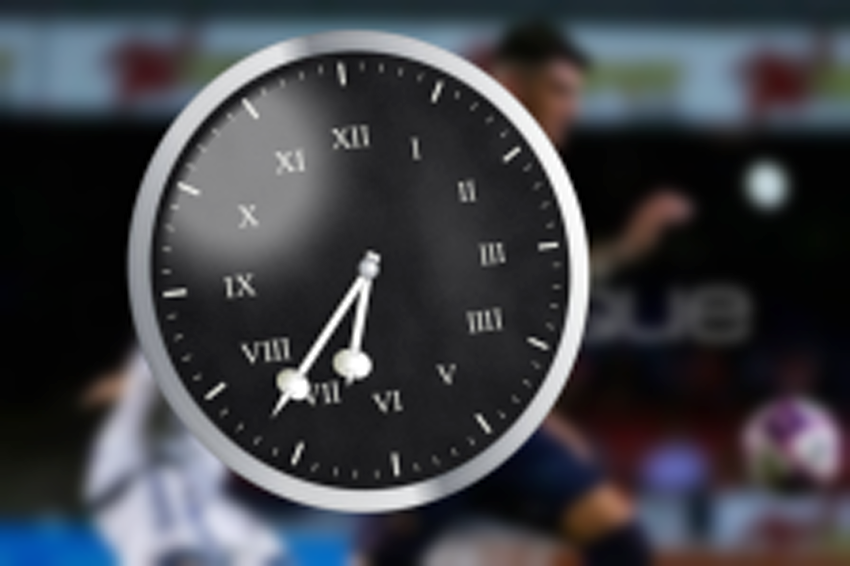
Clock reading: **6:37**
